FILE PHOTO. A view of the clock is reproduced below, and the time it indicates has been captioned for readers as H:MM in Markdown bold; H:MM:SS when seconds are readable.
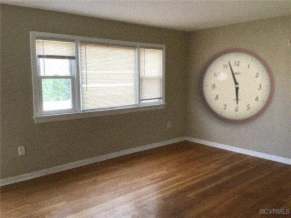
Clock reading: **5:57**
